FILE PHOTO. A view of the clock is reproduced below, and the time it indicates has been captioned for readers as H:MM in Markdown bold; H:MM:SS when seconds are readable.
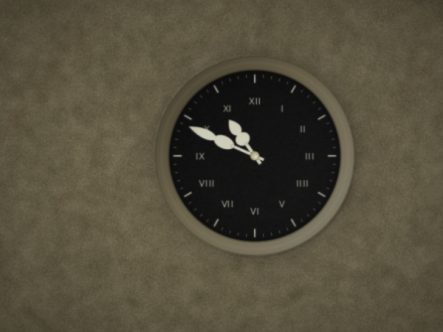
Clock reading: **10:49**
